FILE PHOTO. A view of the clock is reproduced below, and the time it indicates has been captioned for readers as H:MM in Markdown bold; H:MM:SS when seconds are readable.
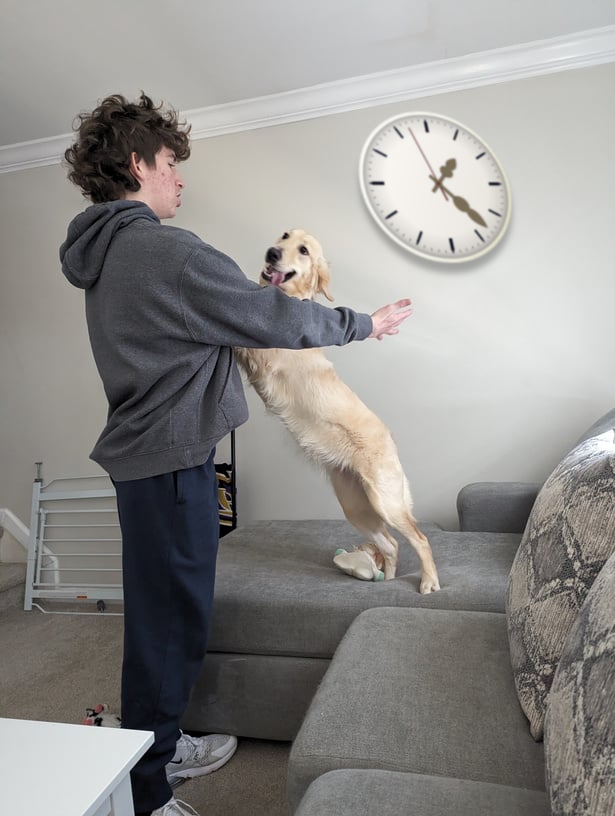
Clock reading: **1:22:57**
